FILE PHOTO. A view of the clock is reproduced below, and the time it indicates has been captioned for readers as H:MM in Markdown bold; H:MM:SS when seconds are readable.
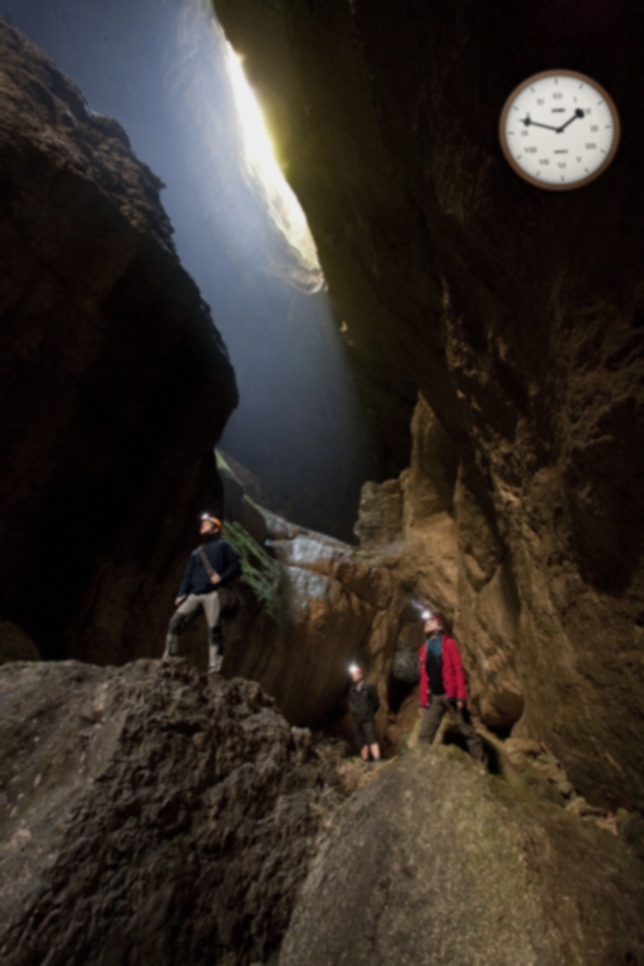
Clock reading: **1:48**
